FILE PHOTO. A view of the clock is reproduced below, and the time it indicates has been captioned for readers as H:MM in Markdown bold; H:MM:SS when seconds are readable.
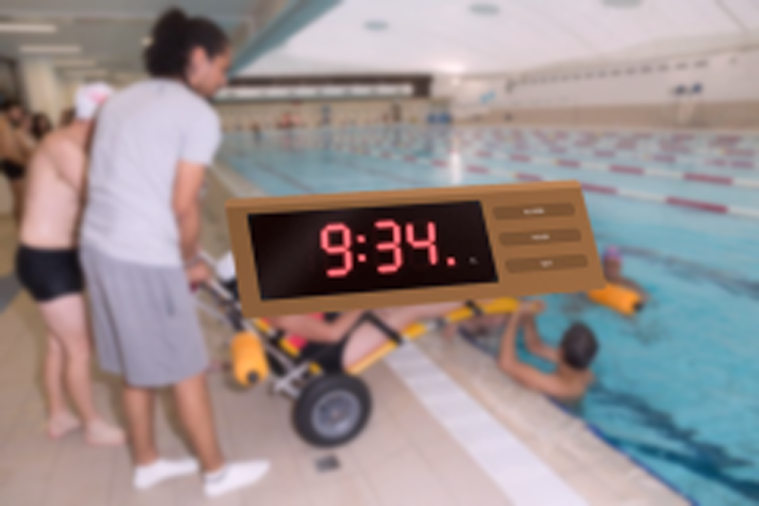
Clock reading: **9:34**
